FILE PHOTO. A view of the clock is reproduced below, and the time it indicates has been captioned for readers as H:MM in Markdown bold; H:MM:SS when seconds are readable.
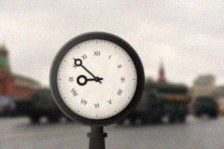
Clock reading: **8:52**
